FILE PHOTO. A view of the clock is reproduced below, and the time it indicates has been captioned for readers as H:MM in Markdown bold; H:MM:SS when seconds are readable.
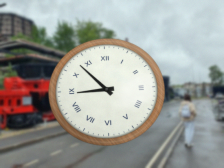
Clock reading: **8:53**
